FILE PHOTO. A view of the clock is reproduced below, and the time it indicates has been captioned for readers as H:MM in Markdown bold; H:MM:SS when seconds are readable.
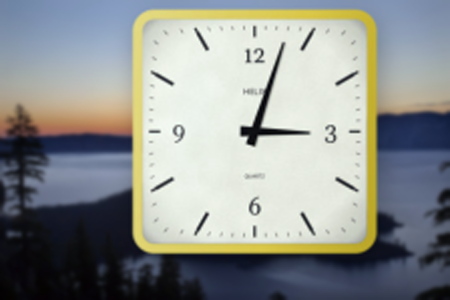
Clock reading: **3:03**
